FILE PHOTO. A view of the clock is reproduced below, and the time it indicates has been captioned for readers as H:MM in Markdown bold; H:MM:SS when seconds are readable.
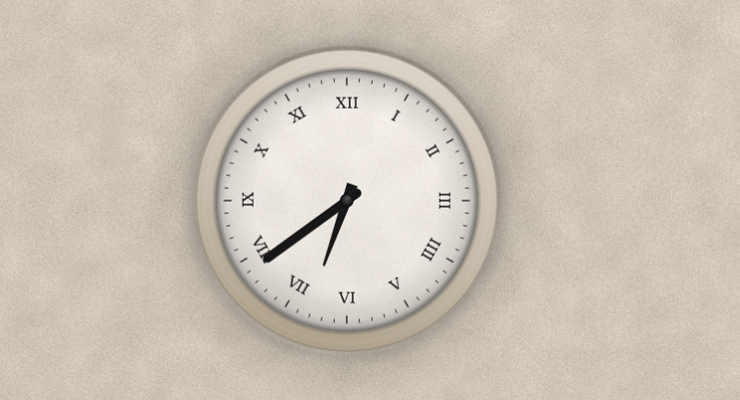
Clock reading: **6:39**
